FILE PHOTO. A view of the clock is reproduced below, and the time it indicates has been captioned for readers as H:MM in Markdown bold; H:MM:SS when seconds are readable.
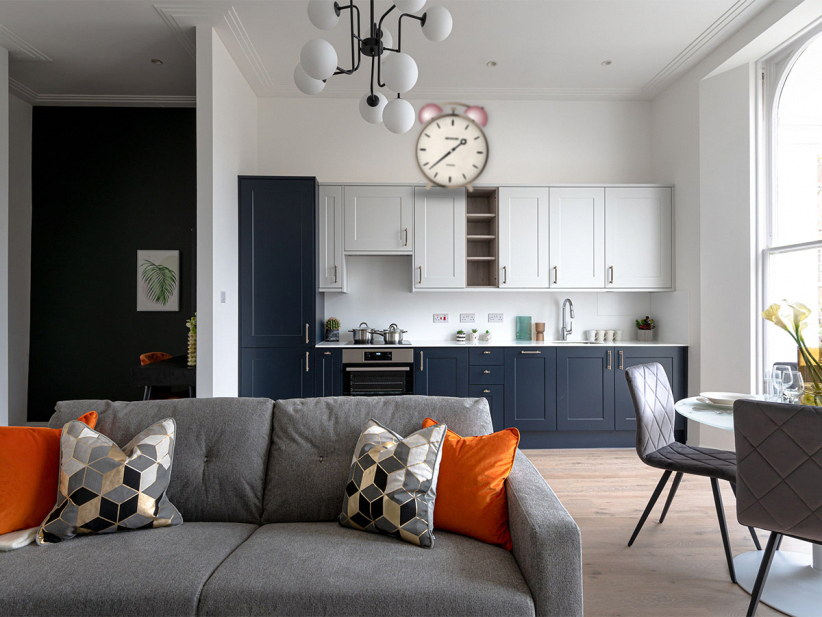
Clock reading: **1:38**
